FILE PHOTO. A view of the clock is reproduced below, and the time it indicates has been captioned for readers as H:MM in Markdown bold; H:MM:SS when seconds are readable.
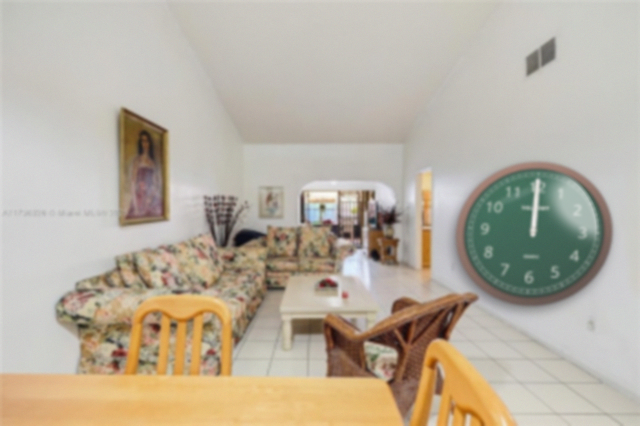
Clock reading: **12:00**
